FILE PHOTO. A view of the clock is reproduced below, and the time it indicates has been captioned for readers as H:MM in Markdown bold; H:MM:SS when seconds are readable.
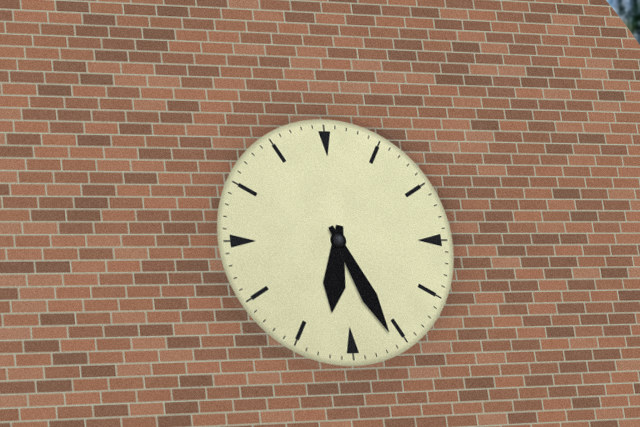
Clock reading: **6:26**
